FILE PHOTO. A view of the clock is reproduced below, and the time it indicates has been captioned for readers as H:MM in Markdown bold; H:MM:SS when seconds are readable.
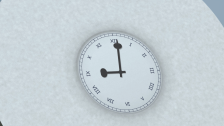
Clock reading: **9:01**
